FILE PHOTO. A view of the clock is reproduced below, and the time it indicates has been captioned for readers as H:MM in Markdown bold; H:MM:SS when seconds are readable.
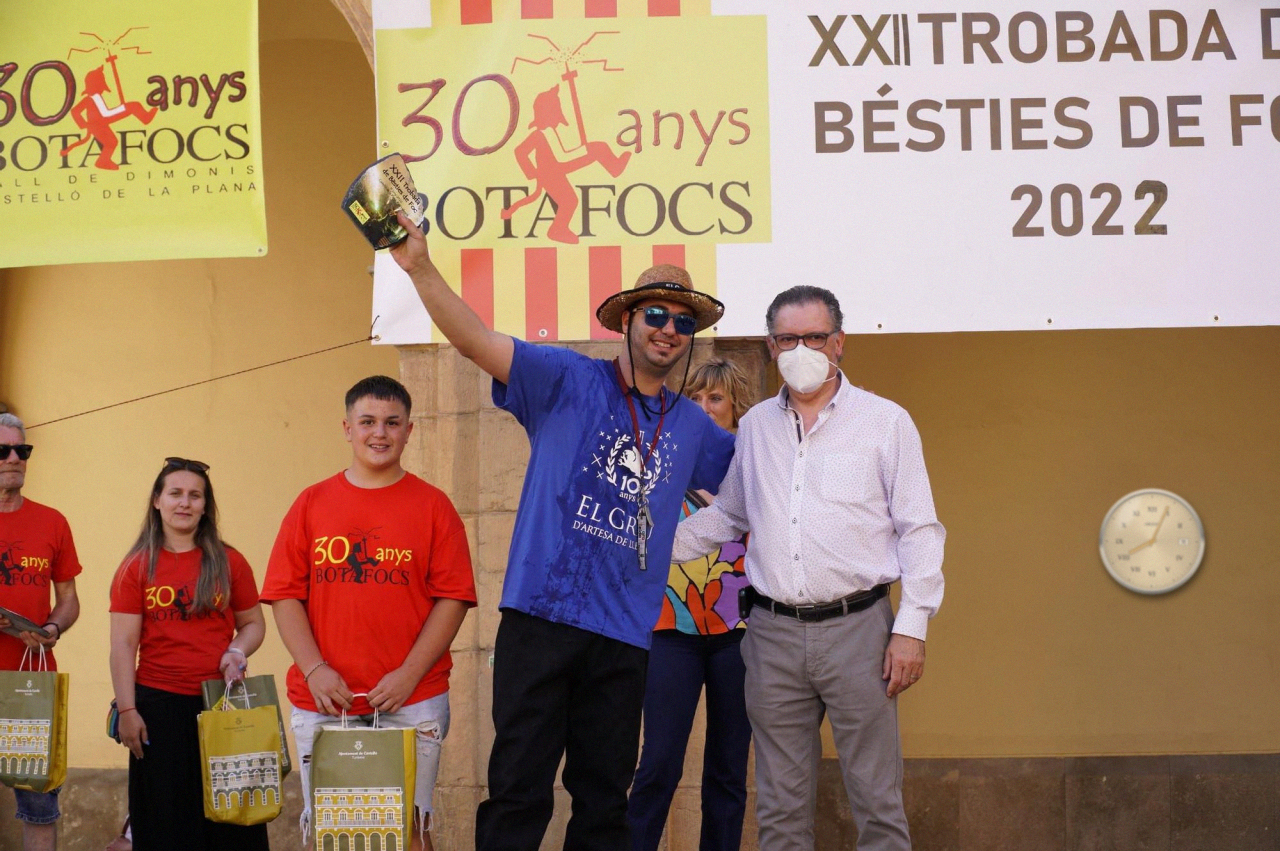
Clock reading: **8:04**
